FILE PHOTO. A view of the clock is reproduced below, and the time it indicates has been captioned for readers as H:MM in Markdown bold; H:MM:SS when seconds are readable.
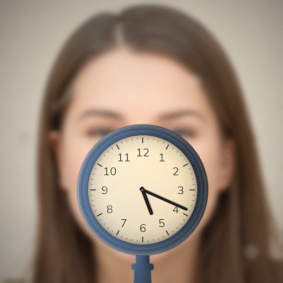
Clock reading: **5:19**
